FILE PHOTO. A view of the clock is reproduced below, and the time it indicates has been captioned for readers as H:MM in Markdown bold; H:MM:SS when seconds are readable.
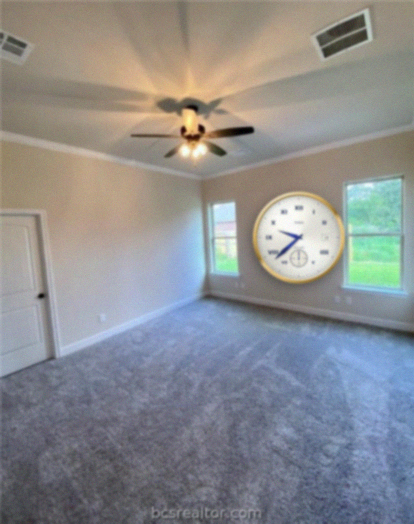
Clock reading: **9:38**
